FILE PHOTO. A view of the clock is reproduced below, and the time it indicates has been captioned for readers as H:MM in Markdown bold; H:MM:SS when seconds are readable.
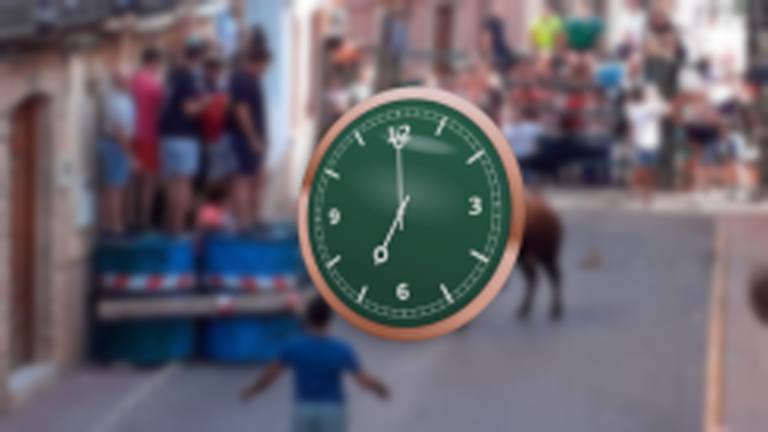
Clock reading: **7:00**
